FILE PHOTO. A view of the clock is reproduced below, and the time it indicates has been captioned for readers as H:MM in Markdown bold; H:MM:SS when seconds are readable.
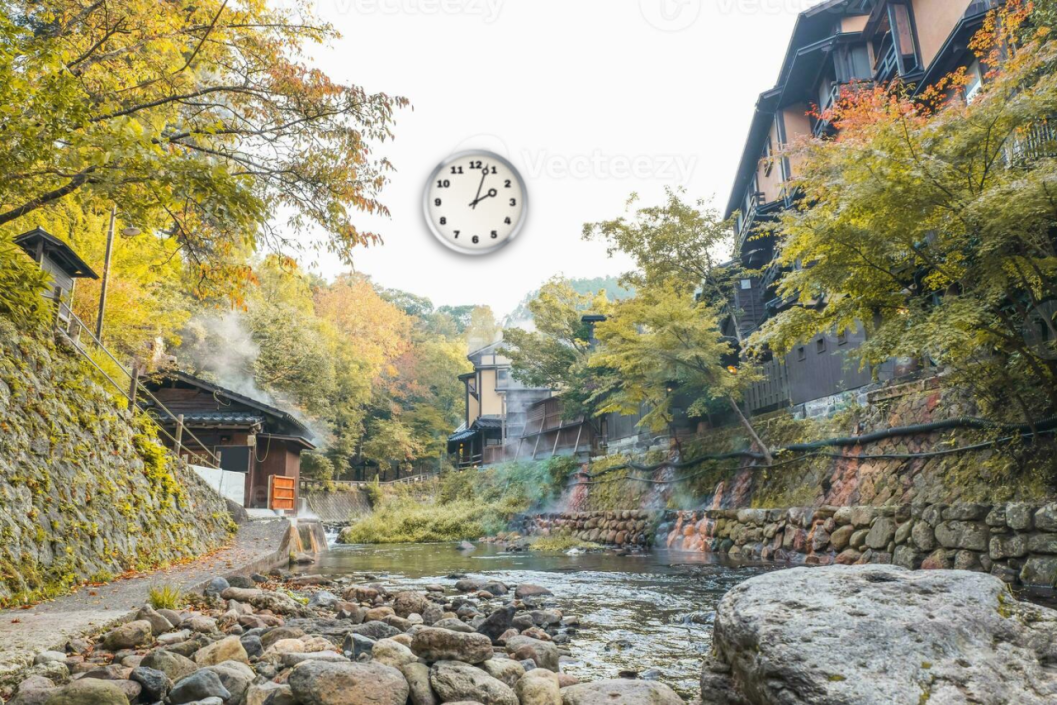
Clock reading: **2:03**
